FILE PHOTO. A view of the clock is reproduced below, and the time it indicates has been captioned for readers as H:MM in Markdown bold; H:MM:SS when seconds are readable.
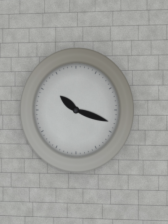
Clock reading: **10:18**
